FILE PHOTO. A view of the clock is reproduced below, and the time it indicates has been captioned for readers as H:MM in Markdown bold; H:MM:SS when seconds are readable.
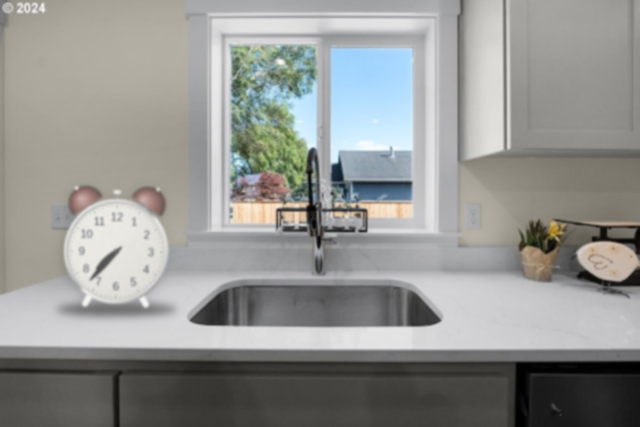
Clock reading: **7:37**
